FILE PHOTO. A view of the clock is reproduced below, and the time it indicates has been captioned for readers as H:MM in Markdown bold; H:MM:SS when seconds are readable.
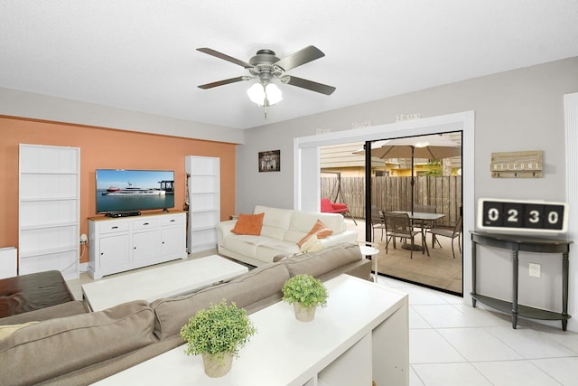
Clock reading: **2:30**
